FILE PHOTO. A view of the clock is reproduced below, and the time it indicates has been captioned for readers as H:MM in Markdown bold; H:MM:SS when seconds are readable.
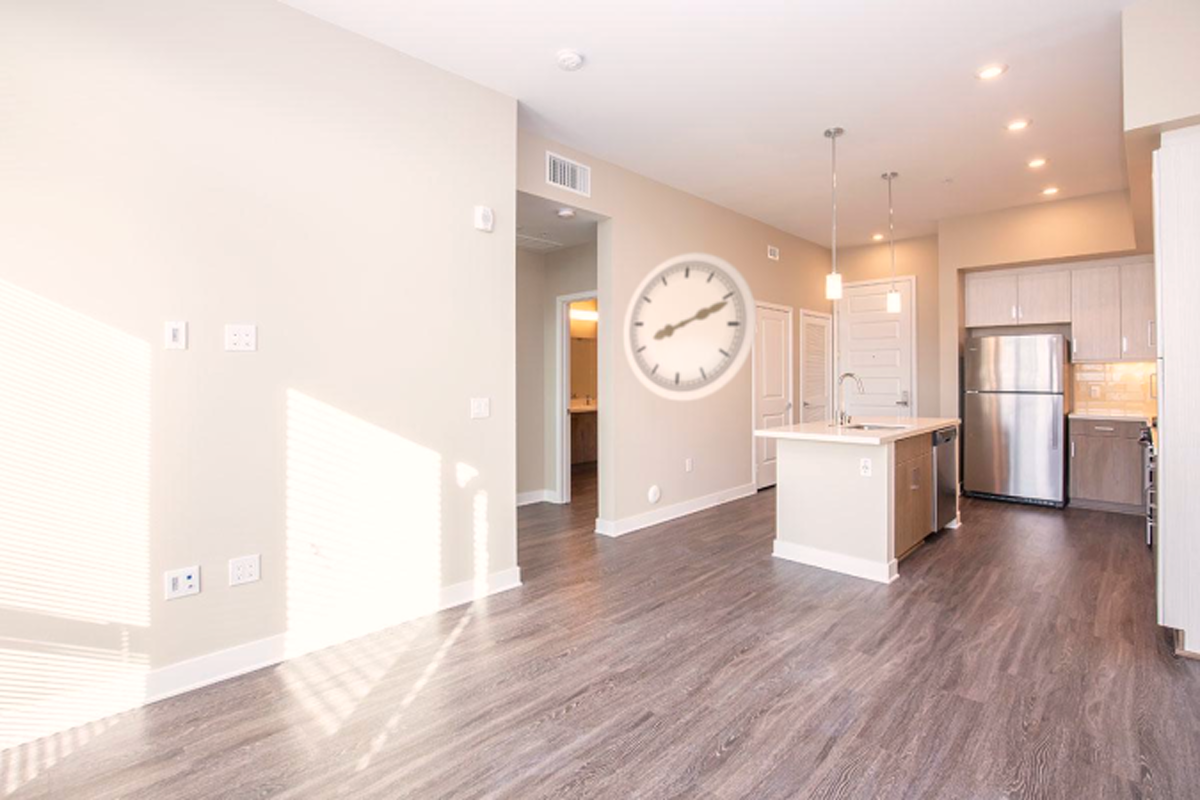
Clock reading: **8:11**
